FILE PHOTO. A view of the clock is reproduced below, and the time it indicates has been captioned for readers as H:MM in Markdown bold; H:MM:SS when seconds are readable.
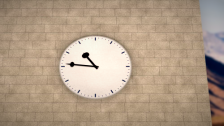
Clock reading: **10:46**
